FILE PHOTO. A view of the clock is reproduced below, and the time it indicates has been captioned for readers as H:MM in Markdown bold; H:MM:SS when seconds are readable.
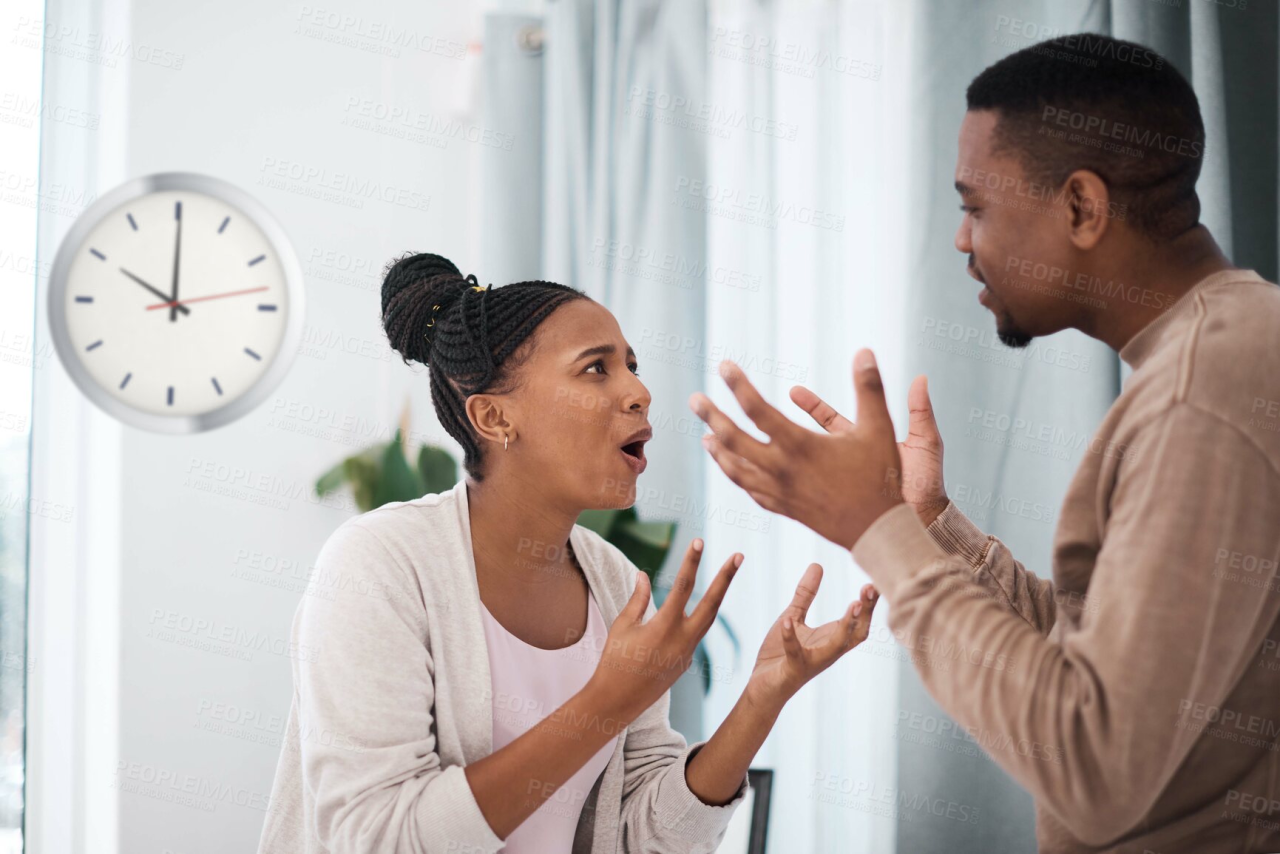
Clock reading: **10:00:13**
